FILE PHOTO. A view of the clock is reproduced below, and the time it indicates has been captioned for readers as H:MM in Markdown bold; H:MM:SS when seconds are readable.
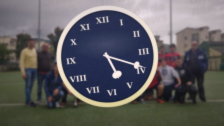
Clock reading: **5:19**
